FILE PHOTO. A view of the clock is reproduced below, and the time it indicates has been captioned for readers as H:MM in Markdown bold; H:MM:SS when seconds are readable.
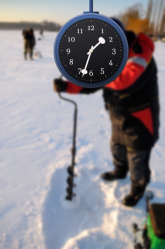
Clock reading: **1:33**
